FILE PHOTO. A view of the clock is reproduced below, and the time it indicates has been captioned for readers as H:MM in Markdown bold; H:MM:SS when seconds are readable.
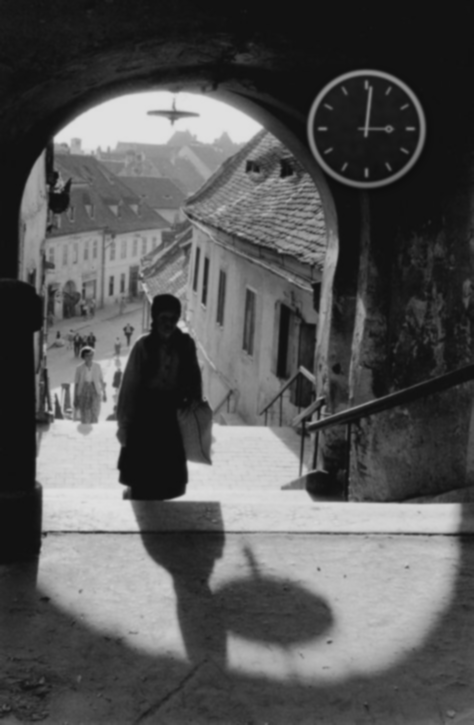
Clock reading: **3:01**
